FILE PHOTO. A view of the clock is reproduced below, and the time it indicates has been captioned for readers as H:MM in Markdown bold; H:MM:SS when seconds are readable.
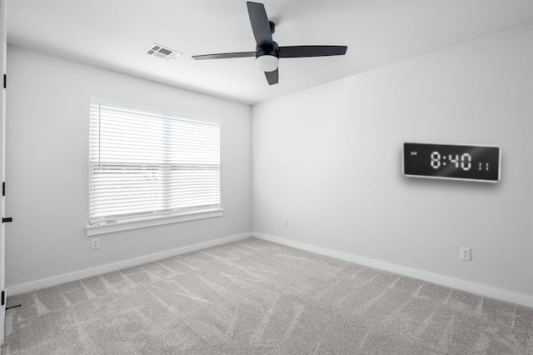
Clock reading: **8:40:11**
